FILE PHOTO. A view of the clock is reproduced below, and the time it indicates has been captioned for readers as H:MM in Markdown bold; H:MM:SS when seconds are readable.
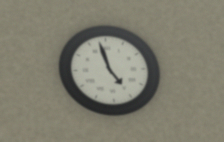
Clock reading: **4:58**
